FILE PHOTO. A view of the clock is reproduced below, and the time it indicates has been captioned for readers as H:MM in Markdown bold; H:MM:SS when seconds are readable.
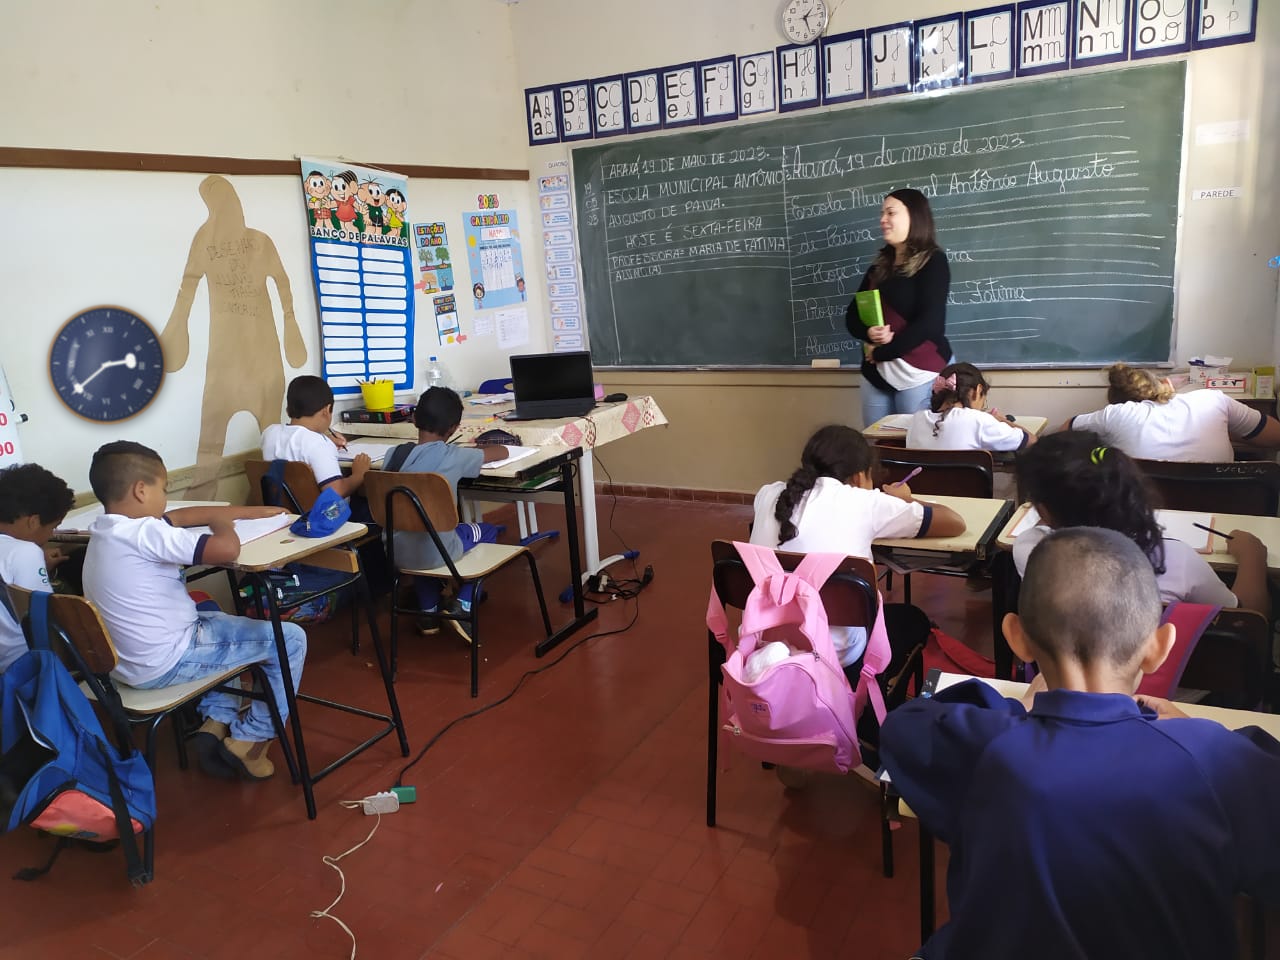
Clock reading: **2:38**
